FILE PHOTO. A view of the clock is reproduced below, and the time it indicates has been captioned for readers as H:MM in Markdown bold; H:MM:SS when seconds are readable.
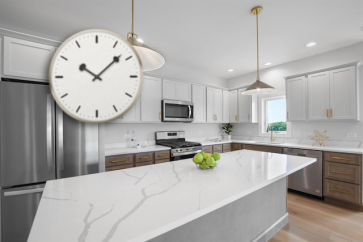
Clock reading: **10:08**
